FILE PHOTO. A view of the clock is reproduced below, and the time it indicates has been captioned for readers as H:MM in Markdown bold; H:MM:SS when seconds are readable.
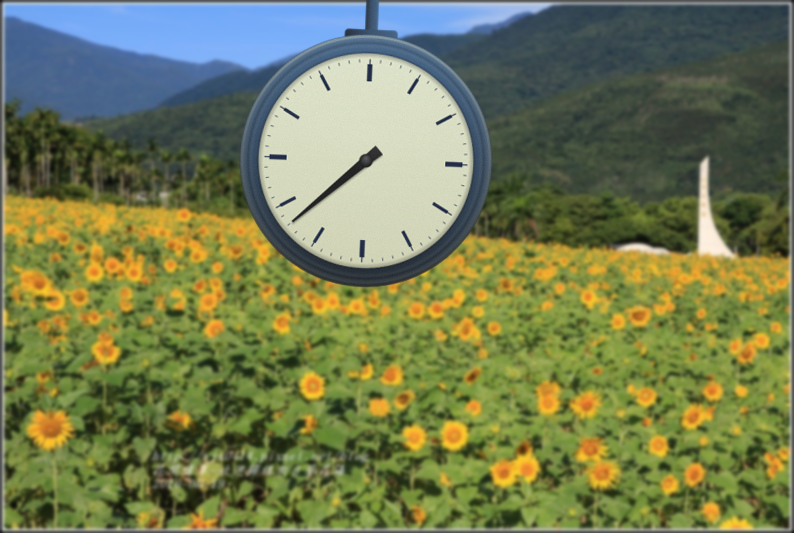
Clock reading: **7:38**
